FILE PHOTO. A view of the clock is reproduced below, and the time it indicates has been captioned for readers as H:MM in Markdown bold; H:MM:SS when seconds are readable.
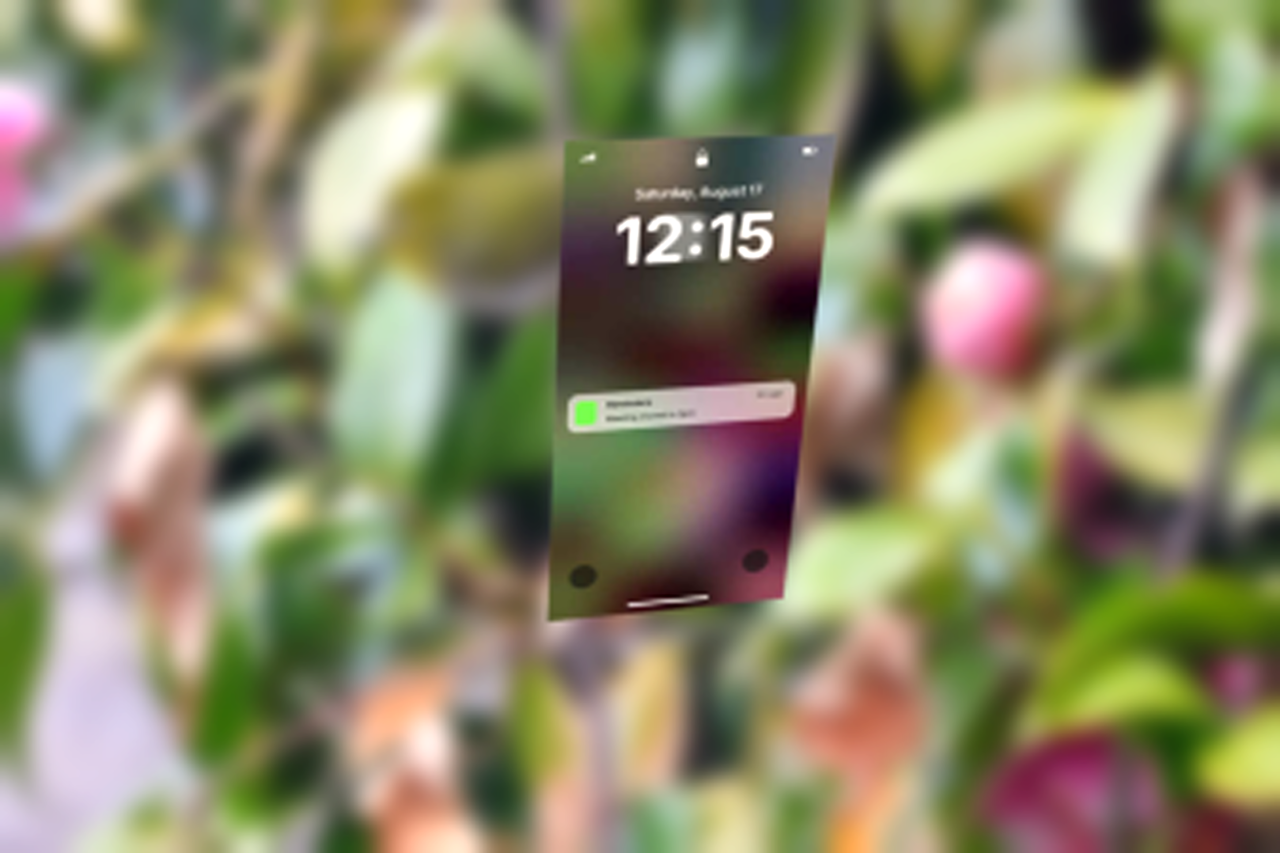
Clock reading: **12:15**
